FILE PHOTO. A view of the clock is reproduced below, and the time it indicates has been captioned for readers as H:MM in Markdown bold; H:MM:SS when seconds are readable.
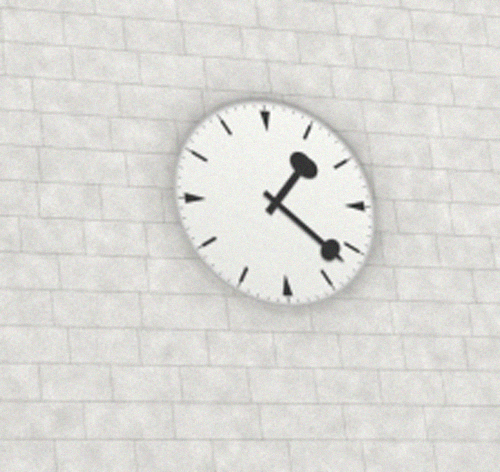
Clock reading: **1:22**
